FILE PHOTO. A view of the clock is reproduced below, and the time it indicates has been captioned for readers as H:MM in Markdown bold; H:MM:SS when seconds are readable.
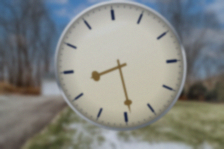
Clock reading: **8:29**
